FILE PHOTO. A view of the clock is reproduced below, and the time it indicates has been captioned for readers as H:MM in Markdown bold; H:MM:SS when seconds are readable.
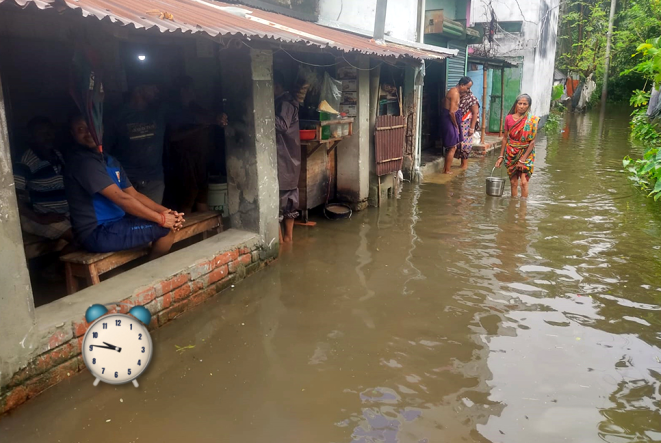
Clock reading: **9:46**
